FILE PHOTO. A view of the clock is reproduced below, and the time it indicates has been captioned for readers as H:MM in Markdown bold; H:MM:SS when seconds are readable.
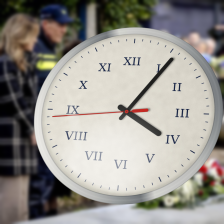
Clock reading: **4:05:44**
